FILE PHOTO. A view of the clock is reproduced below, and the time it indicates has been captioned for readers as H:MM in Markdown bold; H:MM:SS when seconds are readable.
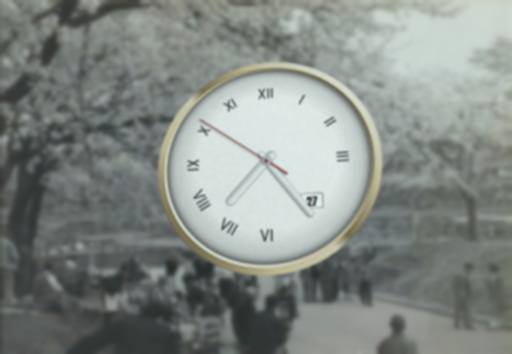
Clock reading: **7:23:51**
